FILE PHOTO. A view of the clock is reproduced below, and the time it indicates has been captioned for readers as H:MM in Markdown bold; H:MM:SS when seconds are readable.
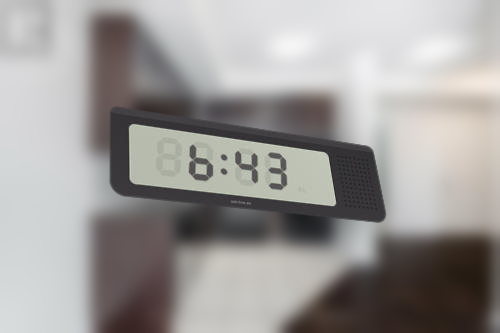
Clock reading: **6:43**
